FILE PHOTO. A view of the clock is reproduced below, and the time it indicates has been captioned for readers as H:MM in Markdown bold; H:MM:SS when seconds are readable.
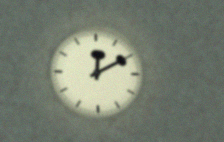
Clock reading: **12:10**
